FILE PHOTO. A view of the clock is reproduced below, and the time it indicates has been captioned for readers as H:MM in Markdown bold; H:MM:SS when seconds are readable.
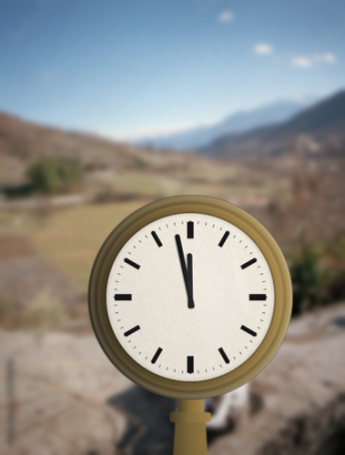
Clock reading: **11:58**
